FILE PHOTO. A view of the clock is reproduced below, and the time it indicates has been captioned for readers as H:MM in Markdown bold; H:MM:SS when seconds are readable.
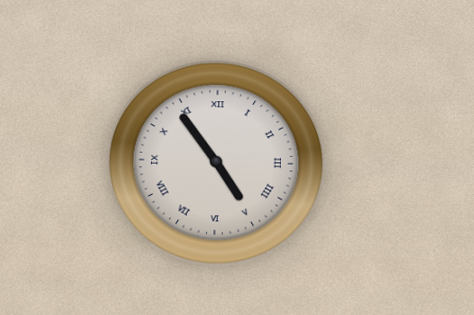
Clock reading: **4:54**
